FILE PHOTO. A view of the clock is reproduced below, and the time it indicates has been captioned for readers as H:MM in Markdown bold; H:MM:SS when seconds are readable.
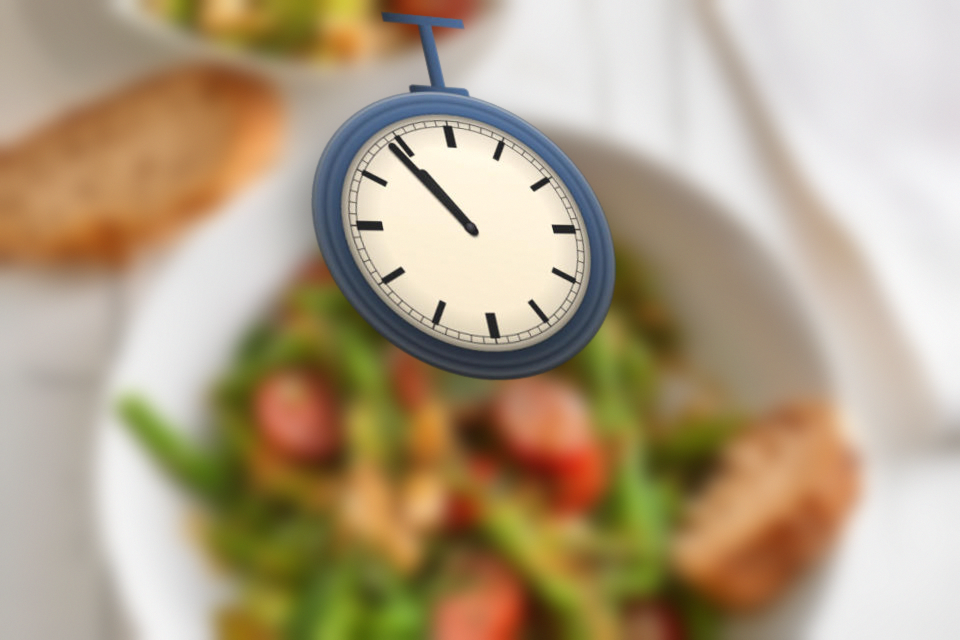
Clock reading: **10:54**
